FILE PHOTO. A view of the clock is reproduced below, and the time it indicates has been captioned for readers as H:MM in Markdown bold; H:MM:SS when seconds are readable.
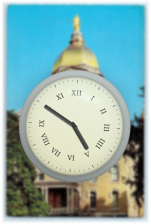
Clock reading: **4:50**
